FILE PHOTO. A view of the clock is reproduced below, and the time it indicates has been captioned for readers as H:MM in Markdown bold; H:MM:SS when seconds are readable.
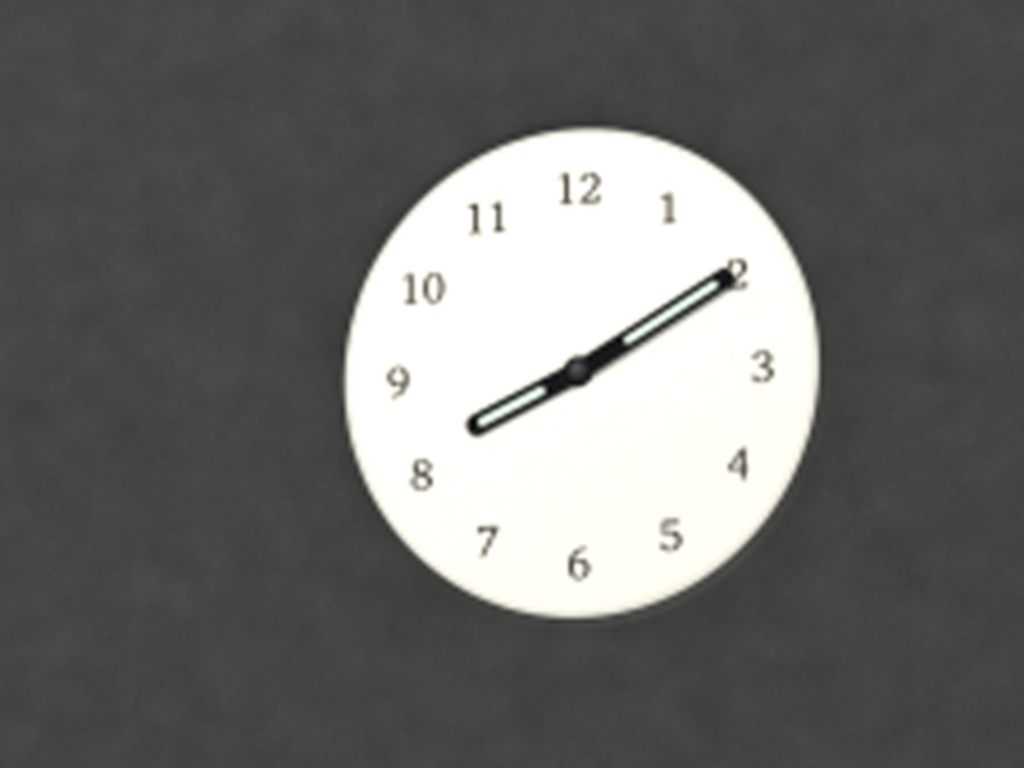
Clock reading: **8:10**
